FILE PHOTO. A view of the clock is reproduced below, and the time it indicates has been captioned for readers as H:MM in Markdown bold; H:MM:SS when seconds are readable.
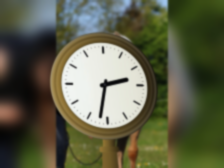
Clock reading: **2:32**
